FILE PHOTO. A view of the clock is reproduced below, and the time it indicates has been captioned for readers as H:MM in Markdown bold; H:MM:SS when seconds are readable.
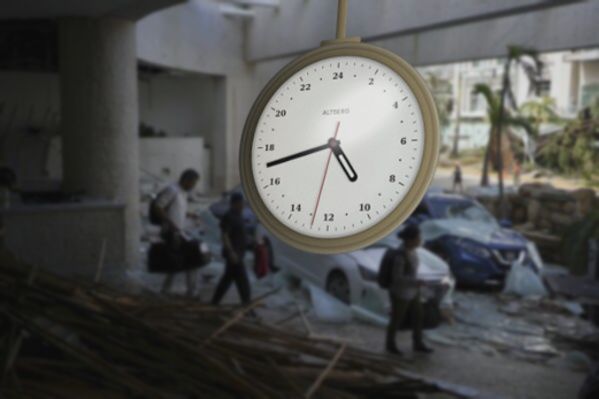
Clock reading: **9:42:32**
